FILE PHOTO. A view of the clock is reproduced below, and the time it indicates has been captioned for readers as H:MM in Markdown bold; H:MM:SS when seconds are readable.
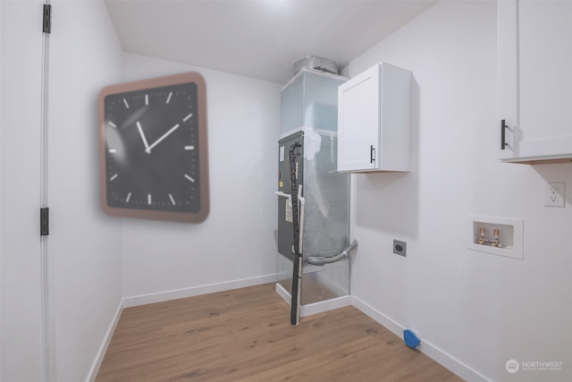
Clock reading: **11:10**
